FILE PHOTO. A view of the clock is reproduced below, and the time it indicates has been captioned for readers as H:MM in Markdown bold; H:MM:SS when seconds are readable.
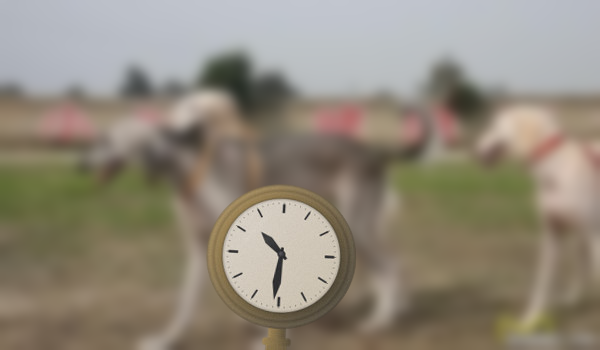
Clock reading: **10:31**
